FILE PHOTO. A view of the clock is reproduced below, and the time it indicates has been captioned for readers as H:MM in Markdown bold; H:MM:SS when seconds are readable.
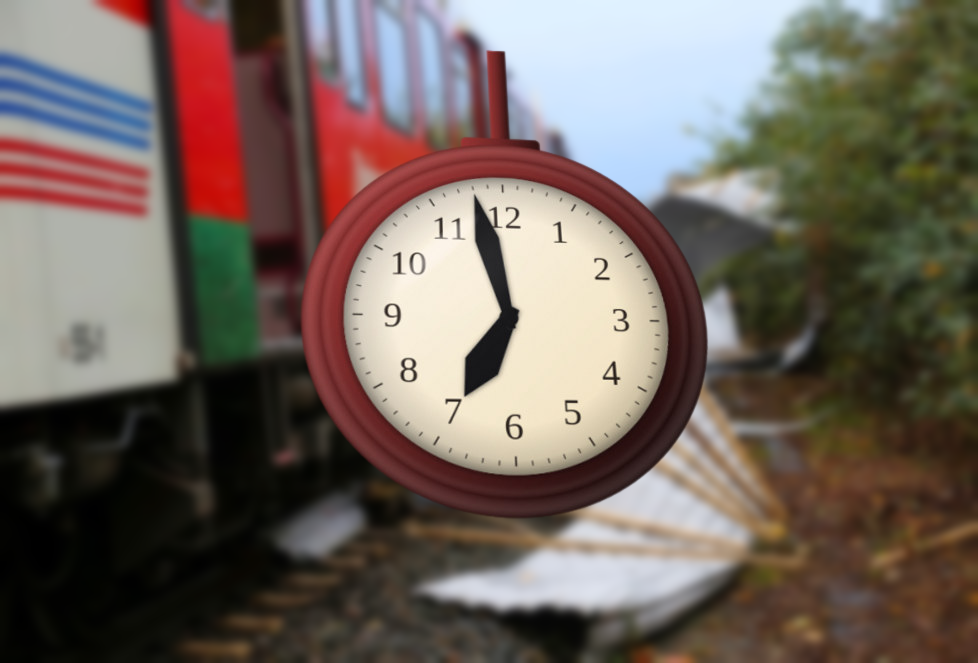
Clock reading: **6:58**
